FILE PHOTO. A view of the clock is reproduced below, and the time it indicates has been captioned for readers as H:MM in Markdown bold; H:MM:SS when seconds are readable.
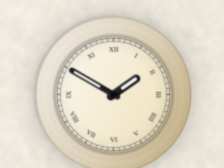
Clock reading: **1:50**
